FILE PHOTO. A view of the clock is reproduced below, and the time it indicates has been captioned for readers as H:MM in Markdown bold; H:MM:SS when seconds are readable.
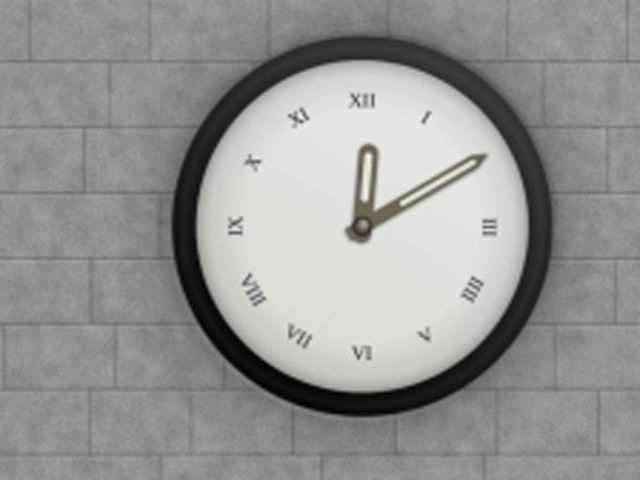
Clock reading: **12:10**
